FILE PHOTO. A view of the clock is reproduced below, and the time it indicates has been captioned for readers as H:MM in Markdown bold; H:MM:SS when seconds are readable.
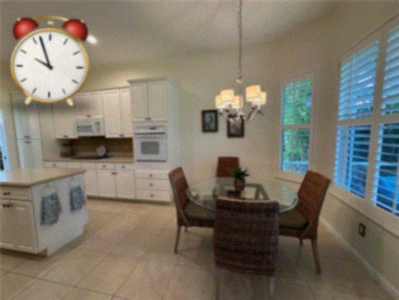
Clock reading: **9:57**
